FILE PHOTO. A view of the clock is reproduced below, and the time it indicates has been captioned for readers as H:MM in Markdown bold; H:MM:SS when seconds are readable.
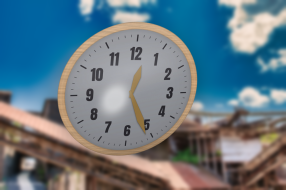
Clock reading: **12:26**
